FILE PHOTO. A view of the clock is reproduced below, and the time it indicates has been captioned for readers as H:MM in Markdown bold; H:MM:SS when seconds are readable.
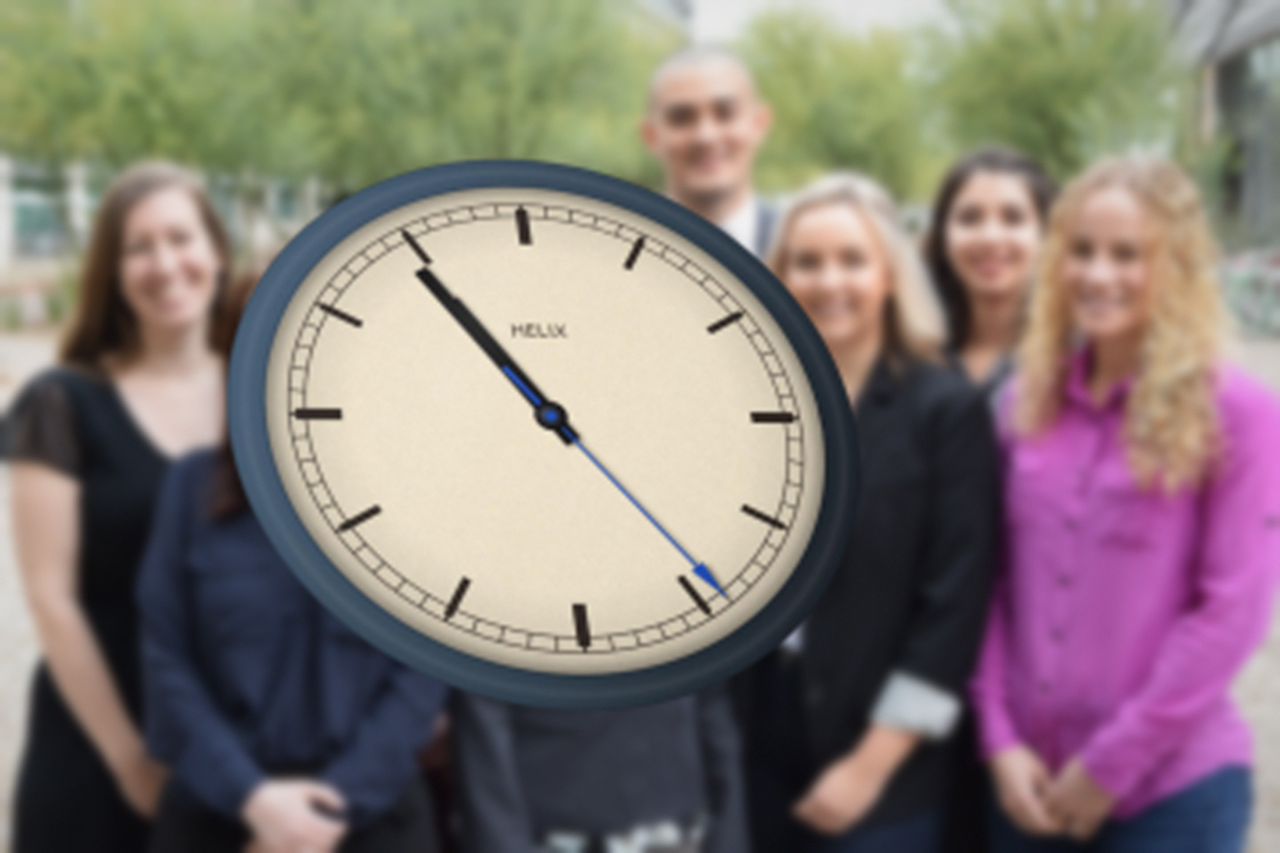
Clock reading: **10:54:24**
